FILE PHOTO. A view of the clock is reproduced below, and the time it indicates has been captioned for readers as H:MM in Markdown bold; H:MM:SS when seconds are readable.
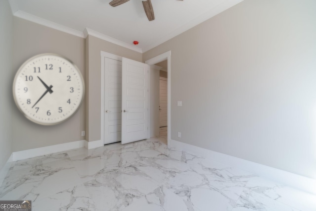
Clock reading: **10:37**
